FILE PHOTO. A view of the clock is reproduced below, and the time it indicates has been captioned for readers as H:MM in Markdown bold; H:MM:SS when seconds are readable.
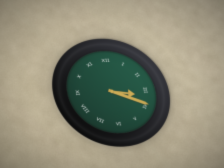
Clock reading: **3:19**
